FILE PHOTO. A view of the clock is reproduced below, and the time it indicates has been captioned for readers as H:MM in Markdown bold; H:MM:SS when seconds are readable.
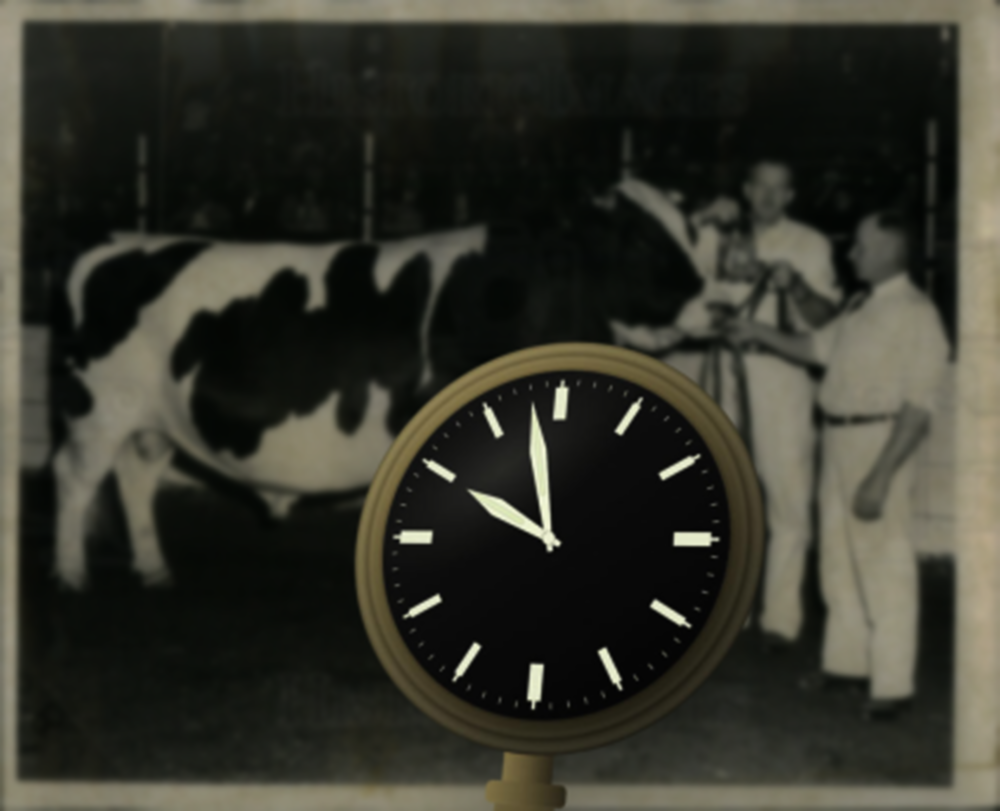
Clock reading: **9:58**
